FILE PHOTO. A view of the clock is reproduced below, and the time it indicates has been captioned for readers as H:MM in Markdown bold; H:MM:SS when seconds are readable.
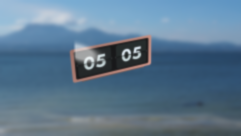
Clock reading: **5:05**
